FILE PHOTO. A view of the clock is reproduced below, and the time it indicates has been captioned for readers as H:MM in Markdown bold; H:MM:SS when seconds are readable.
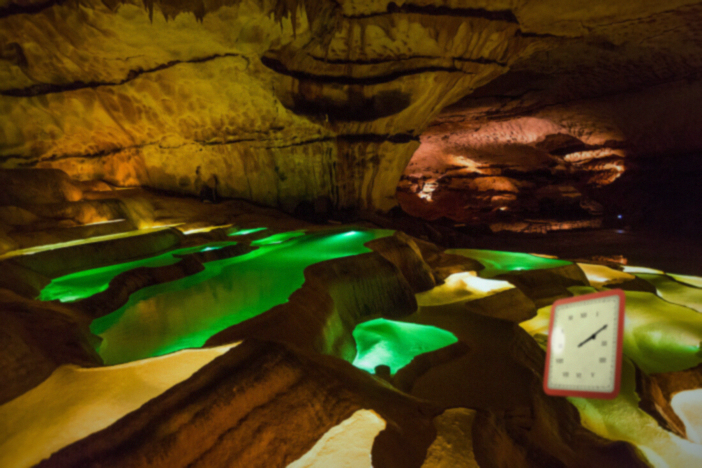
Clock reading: **2:10**
